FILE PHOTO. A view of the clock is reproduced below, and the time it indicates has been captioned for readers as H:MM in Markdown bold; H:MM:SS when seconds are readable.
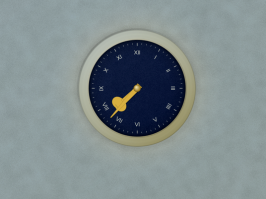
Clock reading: **7:37**
